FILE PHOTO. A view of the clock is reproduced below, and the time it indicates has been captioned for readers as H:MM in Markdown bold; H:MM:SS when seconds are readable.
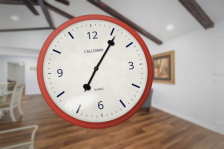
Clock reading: **7:06**
